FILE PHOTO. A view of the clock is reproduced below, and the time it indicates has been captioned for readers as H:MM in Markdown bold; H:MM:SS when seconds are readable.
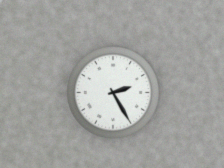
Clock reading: **2:25**
